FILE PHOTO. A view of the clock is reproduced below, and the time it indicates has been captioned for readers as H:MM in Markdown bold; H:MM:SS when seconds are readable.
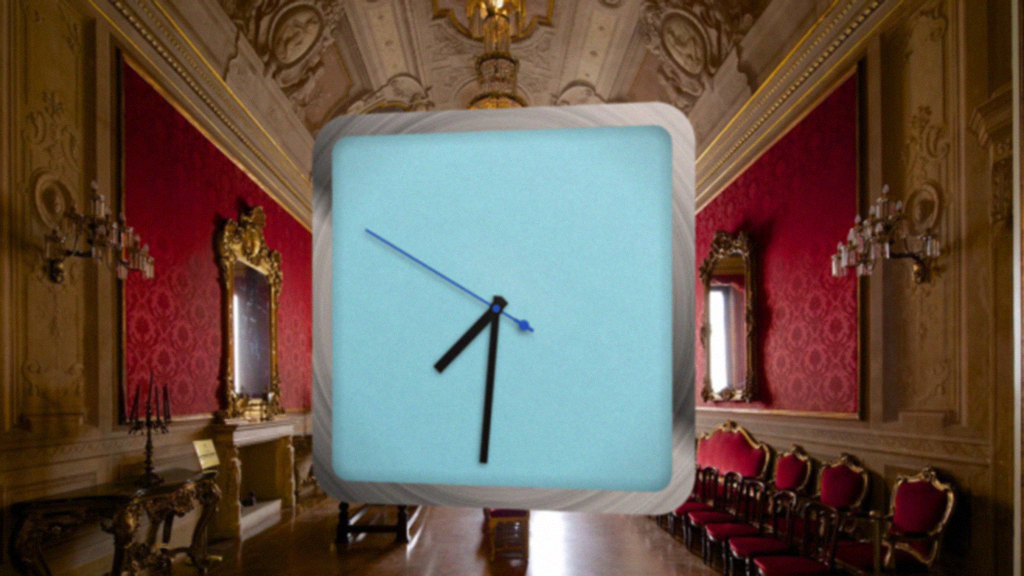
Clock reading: **7:30:50**
